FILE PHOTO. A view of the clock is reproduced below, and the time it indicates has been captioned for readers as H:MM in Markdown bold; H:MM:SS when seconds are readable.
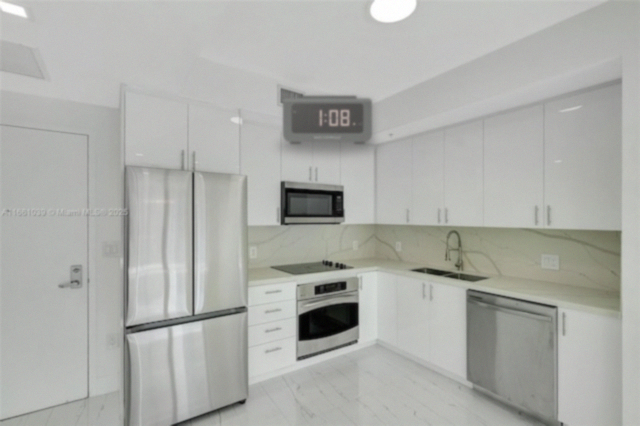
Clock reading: **1:08**
